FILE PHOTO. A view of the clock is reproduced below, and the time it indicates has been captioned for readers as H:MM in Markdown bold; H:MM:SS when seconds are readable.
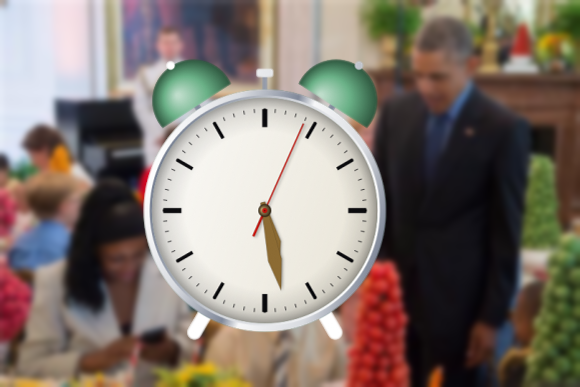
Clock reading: **5:28:04**
